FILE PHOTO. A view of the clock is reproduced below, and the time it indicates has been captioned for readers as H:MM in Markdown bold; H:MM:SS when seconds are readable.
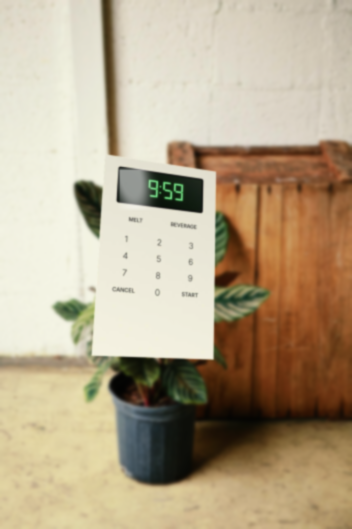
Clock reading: **9:59**
